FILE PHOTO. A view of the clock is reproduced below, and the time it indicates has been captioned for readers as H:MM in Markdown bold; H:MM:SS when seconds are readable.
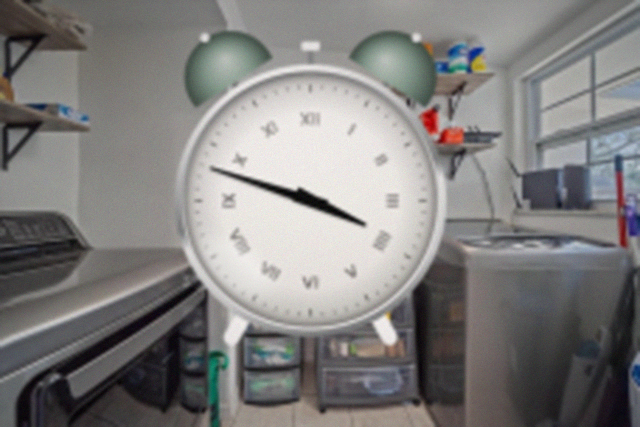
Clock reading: **3:48**
